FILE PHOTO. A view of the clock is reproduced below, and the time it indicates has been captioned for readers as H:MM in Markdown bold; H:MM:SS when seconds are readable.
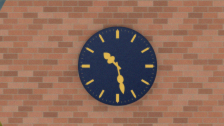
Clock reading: **10:28**
